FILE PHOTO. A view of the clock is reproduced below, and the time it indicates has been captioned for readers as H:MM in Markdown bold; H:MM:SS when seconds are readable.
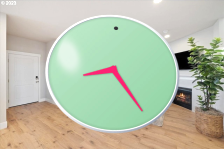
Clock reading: **8:24**
